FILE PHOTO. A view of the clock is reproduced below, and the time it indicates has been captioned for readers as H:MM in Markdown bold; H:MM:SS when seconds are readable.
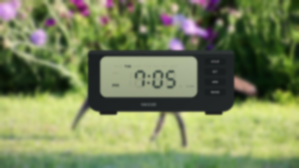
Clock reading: **7:05**
